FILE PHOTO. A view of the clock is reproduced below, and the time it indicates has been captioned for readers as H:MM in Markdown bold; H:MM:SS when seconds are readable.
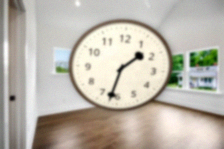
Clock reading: **1:32**
